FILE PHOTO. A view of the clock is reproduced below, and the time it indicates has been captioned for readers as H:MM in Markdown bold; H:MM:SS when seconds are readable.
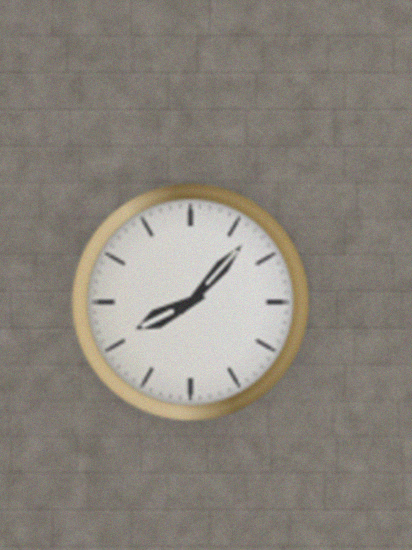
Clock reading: **8:07**
